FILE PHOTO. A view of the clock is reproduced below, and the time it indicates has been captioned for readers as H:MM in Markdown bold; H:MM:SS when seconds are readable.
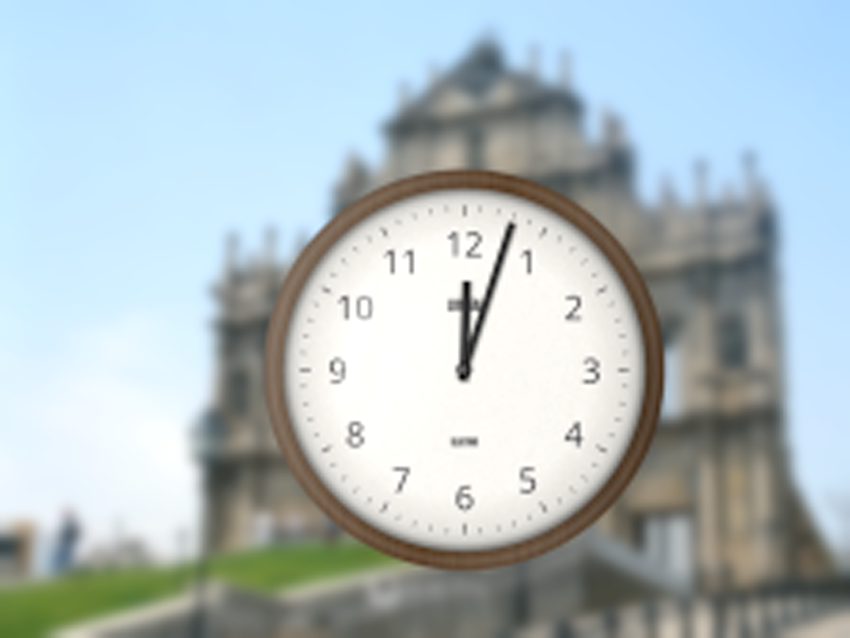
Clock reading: **12:03**
